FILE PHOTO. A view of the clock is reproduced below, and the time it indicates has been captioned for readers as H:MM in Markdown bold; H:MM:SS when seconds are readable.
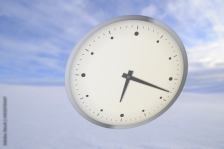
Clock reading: **6:18**
